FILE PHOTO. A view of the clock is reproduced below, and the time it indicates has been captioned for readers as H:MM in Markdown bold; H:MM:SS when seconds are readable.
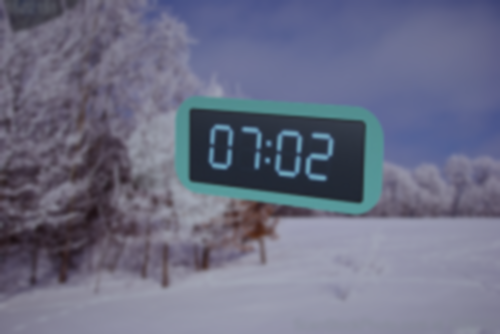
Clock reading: **7:02**
